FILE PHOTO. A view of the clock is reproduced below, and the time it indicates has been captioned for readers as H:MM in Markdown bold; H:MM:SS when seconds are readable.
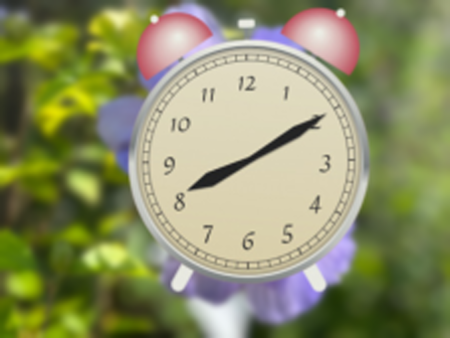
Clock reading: **8:10**
